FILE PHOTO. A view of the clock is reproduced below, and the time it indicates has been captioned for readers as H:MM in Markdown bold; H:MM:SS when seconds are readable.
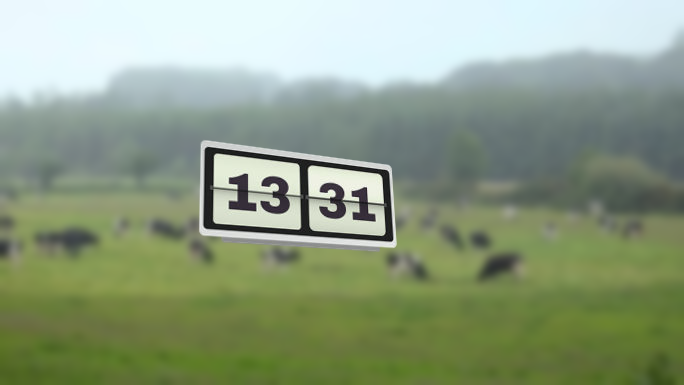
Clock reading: **13:31**
